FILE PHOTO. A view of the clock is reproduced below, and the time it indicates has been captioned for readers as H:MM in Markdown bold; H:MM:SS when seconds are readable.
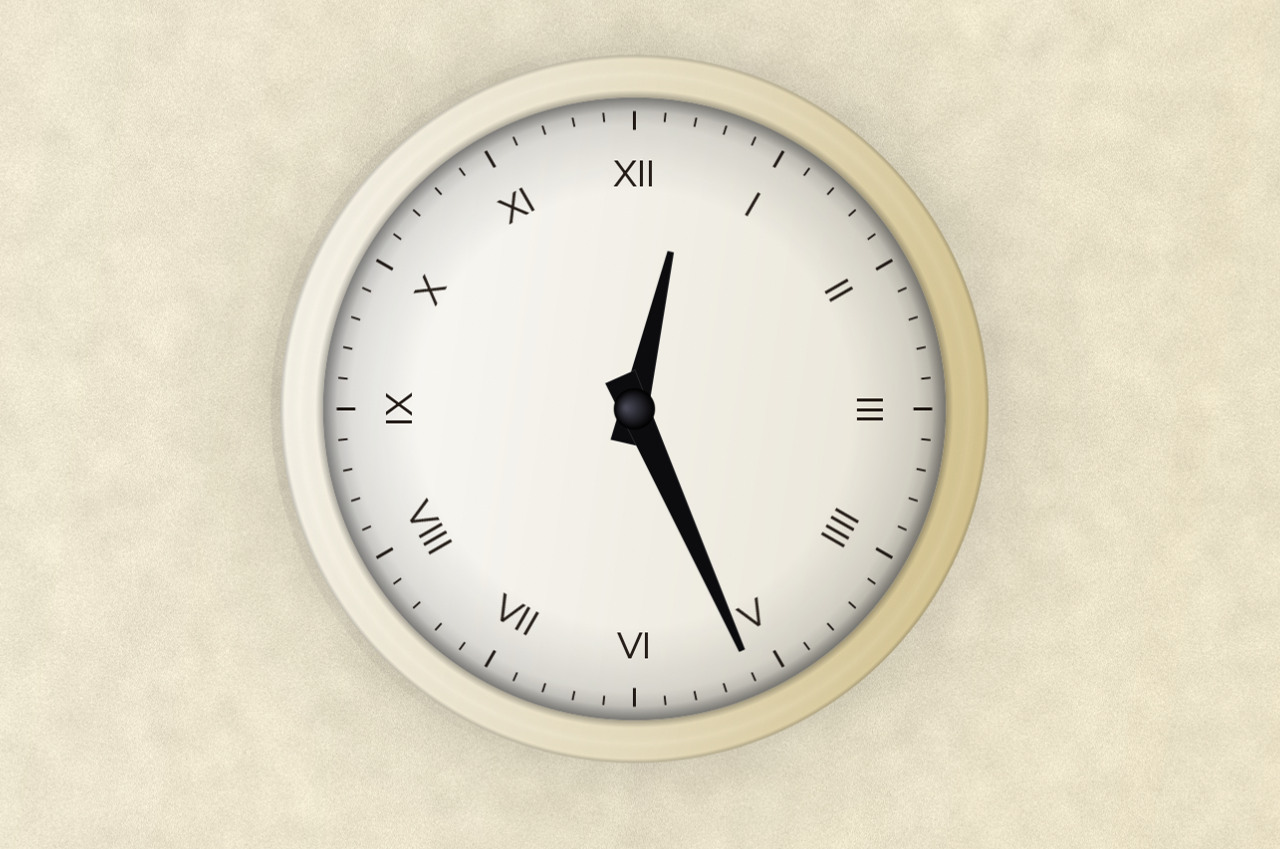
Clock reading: **12:26**
